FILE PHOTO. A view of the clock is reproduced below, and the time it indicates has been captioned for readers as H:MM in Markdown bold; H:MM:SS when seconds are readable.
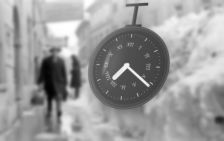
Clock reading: **7:21**
